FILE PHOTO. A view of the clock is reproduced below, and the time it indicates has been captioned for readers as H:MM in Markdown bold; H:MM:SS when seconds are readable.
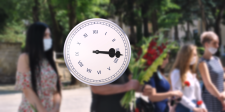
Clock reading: **3:17**
